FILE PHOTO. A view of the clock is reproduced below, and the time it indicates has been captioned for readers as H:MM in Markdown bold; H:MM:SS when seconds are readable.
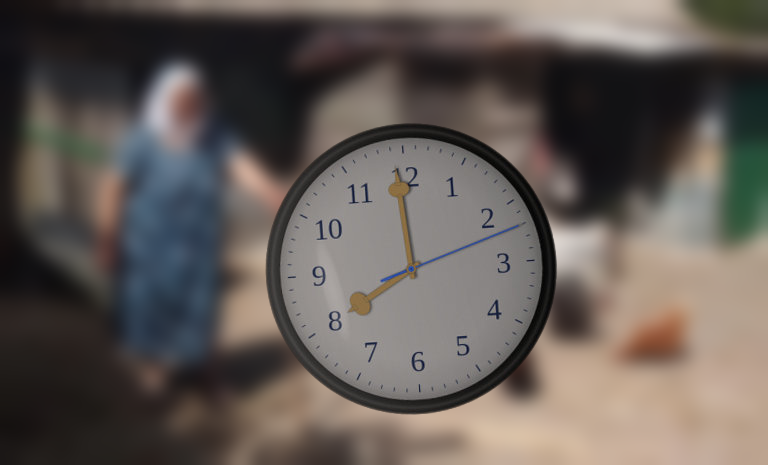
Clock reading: **7:59:12**
